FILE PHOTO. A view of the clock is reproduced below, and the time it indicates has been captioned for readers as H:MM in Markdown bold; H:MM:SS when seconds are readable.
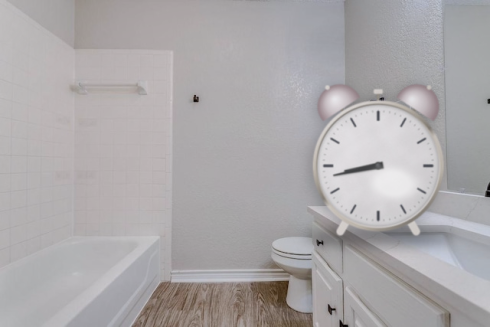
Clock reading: **8:43**
